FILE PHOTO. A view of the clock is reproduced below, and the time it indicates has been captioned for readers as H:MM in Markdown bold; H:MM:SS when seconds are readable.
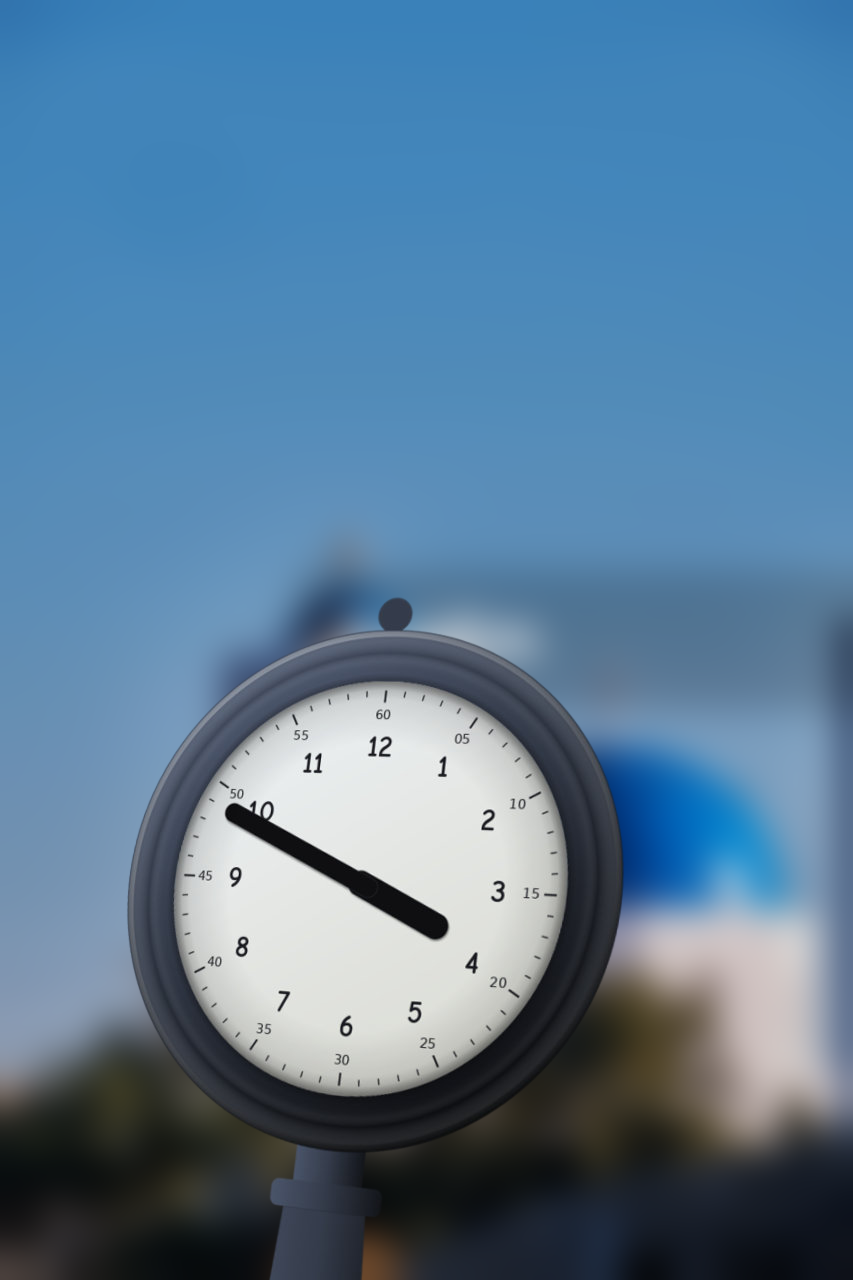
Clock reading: **3:49**
